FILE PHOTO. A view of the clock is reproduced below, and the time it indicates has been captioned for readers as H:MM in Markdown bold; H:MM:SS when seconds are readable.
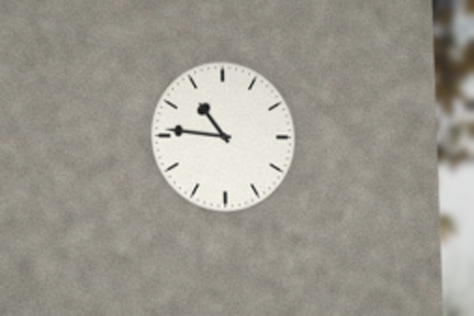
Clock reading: **10:46**
